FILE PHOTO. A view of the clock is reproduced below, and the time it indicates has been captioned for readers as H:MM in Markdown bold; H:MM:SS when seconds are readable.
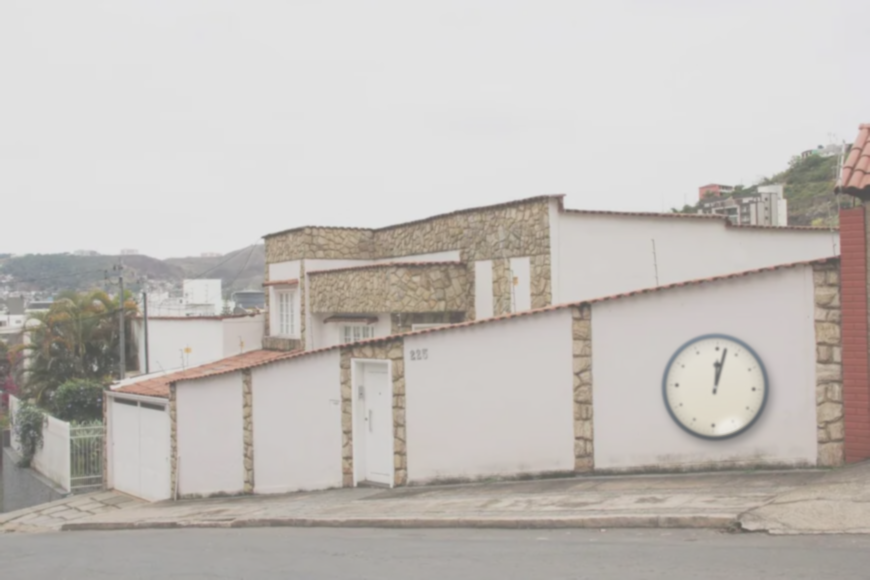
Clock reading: **12:02**
